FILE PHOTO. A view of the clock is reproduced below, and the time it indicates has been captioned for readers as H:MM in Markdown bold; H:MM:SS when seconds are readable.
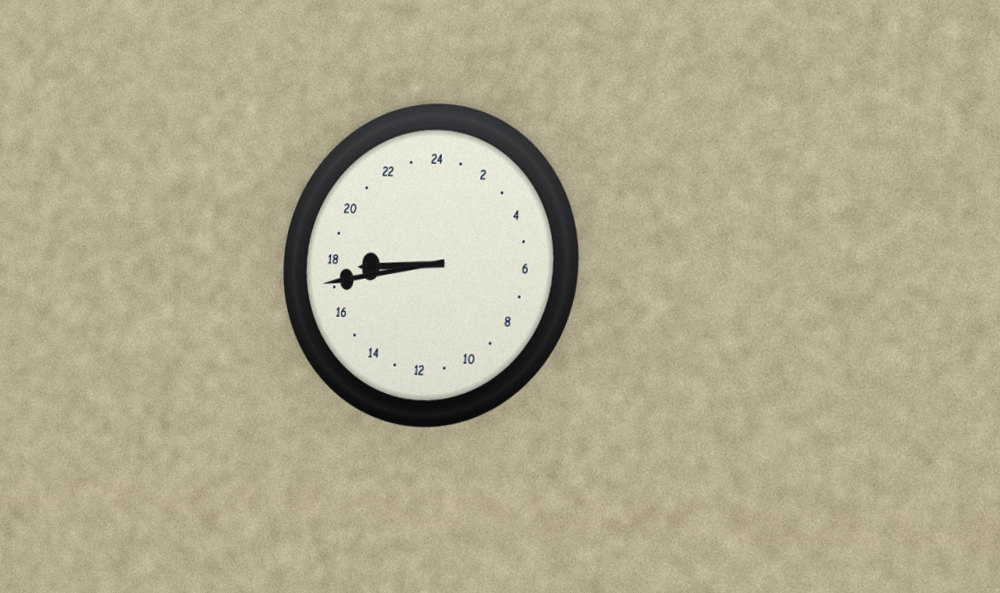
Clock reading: **17:43**
